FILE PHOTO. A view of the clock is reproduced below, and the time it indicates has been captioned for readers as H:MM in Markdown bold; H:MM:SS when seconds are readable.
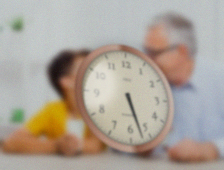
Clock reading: **5:27**
